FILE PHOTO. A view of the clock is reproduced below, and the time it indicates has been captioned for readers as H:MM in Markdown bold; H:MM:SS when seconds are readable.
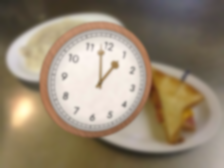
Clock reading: **12:58**
